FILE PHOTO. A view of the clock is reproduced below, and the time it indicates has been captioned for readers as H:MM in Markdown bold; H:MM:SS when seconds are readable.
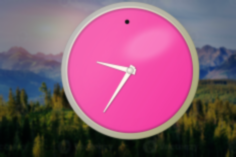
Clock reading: **9:36**
